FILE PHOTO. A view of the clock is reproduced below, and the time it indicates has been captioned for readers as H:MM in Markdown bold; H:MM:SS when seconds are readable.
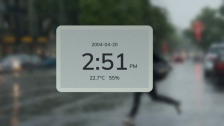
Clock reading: **2:51**
